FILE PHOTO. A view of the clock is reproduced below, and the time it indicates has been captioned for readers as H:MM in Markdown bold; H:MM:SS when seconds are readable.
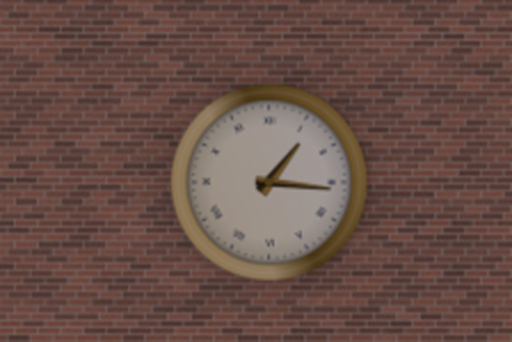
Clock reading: **1:16**
